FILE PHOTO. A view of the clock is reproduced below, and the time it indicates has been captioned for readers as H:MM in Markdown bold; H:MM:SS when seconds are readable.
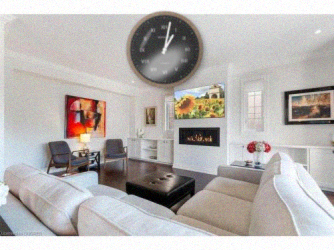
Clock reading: **1:02**
